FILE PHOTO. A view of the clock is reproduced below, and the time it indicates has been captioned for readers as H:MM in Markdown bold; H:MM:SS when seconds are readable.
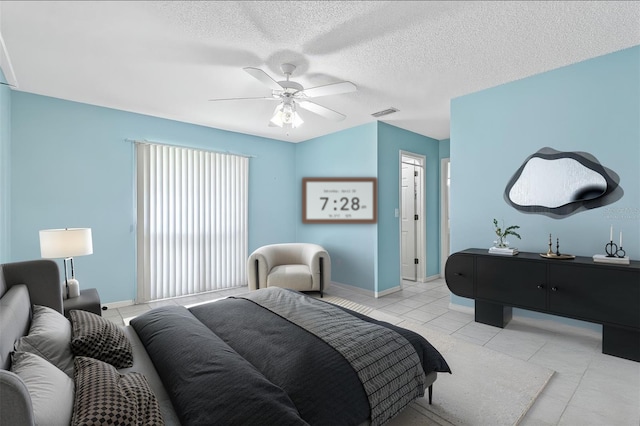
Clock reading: **7:28**
